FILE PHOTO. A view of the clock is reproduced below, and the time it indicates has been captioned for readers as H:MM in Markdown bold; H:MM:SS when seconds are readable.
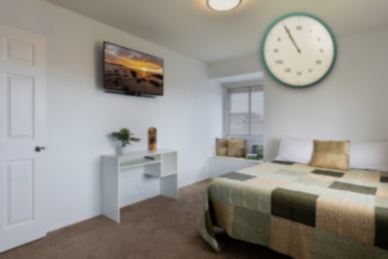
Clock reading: **10:55**
